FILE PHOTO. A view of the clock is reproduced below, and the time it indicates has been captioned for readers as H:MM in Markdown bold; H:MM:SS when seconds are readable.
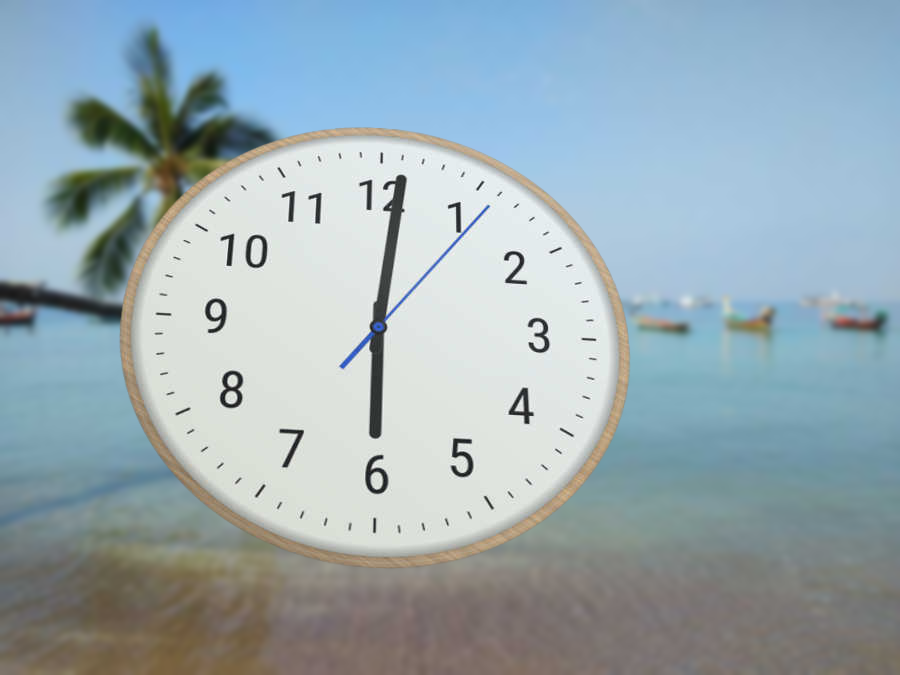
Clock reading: **6:01:06**
